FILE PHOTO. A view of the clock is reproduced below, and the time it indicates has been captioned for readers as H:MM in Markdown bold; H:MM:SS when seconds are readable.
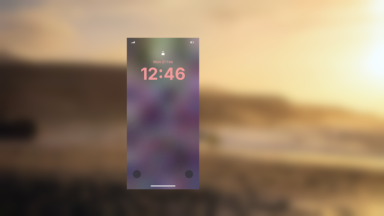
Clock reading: **12:46**
